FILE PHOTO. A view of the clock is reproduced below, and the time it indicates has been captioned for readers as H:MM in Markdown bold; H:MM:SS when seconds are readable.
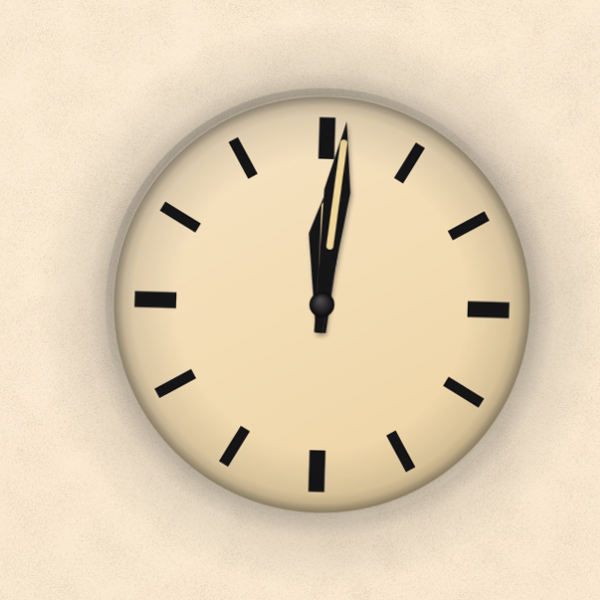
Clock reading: **12:01**
